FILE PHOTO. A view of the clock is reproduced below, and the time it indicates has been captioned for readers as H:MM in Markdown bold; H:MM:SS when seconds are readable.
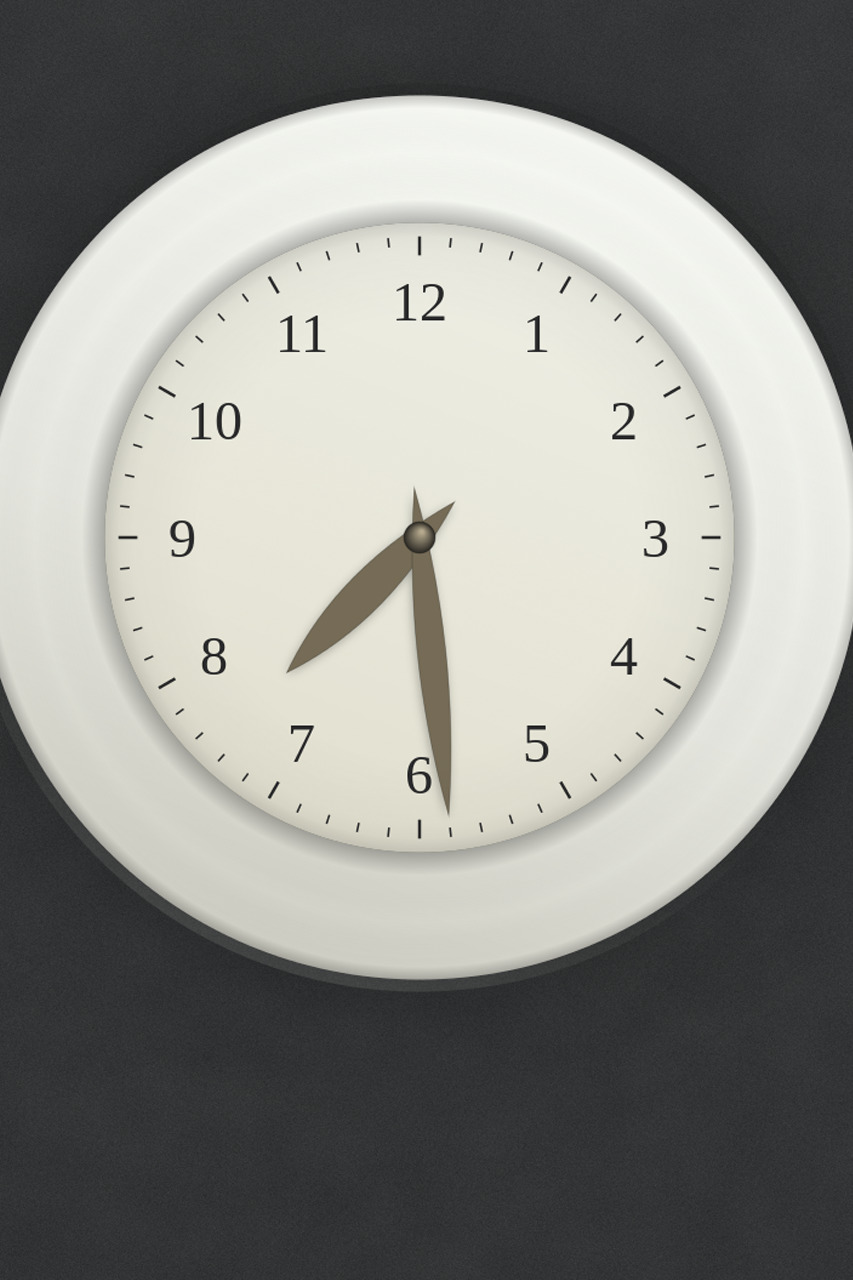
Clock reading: **7:29**
